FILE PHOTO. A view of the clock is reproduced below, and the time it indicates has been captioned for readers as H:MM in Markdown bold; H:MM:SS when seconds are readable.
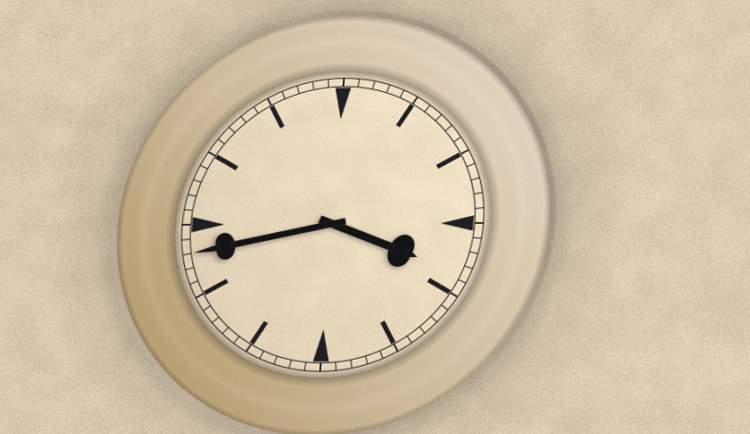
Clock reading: **3:43**
